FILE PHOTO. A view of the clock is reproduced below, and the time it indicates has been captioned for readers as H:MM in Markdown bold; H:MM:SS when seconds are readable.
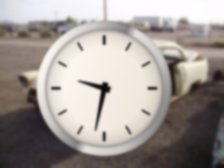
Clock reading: **9:32**
